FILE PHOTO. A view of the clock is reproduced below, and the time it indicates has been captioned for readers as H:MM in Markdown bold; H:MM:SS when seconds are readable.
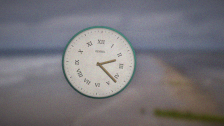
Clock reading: **2:22**
